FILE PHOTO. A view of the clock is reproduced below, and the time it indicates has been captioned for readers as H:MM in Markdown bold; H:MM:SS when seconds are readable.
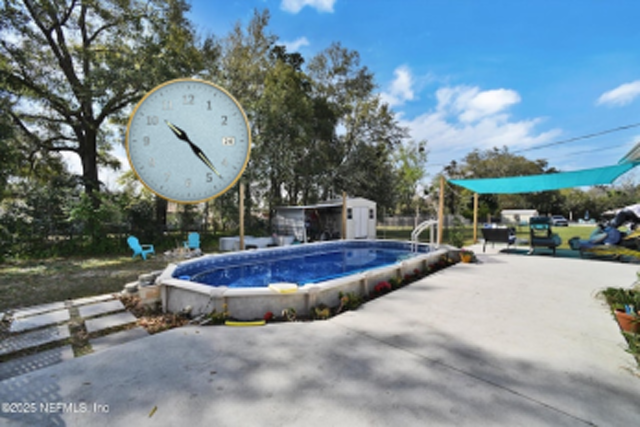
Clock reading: **10:23**
